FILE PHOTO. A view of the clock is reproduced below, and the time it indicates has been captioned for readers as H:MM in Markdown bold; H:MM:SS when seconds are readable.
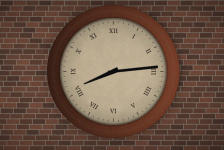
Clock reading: **8:14**
